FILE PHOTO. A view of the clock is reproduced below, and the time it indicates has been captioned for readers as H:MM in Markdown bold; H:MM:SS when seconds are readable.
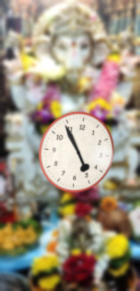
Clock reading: **4:54**
